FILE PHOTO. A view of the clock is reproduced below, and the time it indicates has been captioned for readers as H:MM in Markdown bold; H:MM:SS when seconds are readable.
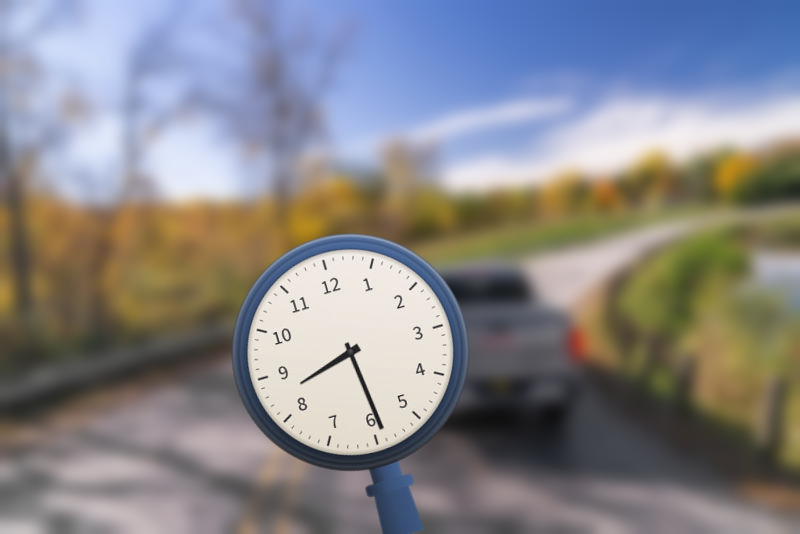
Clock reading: **8:29**
